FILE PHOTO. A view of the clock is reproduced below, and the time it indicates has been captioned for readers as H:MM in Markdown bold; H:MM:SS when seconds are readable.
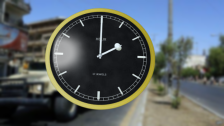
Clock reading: **2:00**
